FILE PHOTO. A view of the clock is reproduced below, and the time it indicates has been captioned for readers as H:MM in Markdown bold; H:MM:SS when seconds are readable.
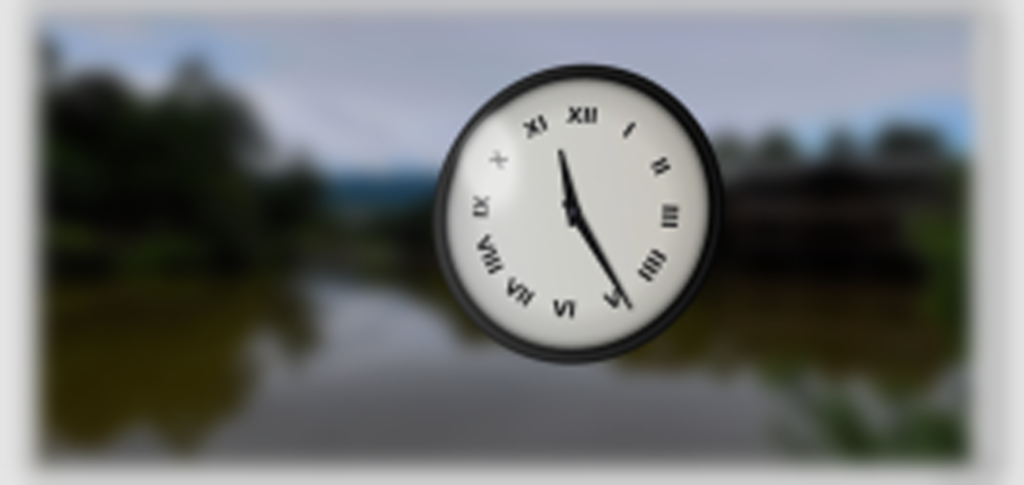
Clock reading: **11:24**
